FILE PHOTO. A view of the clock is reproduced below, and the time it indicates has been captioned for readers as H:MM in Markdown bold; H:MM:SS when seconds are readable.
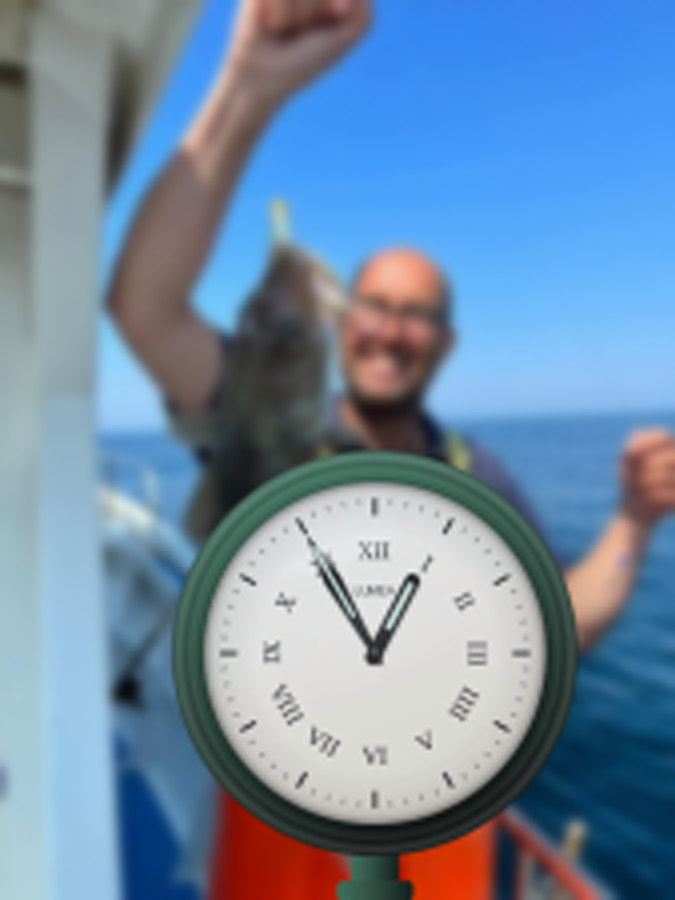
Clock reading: **12:55**
